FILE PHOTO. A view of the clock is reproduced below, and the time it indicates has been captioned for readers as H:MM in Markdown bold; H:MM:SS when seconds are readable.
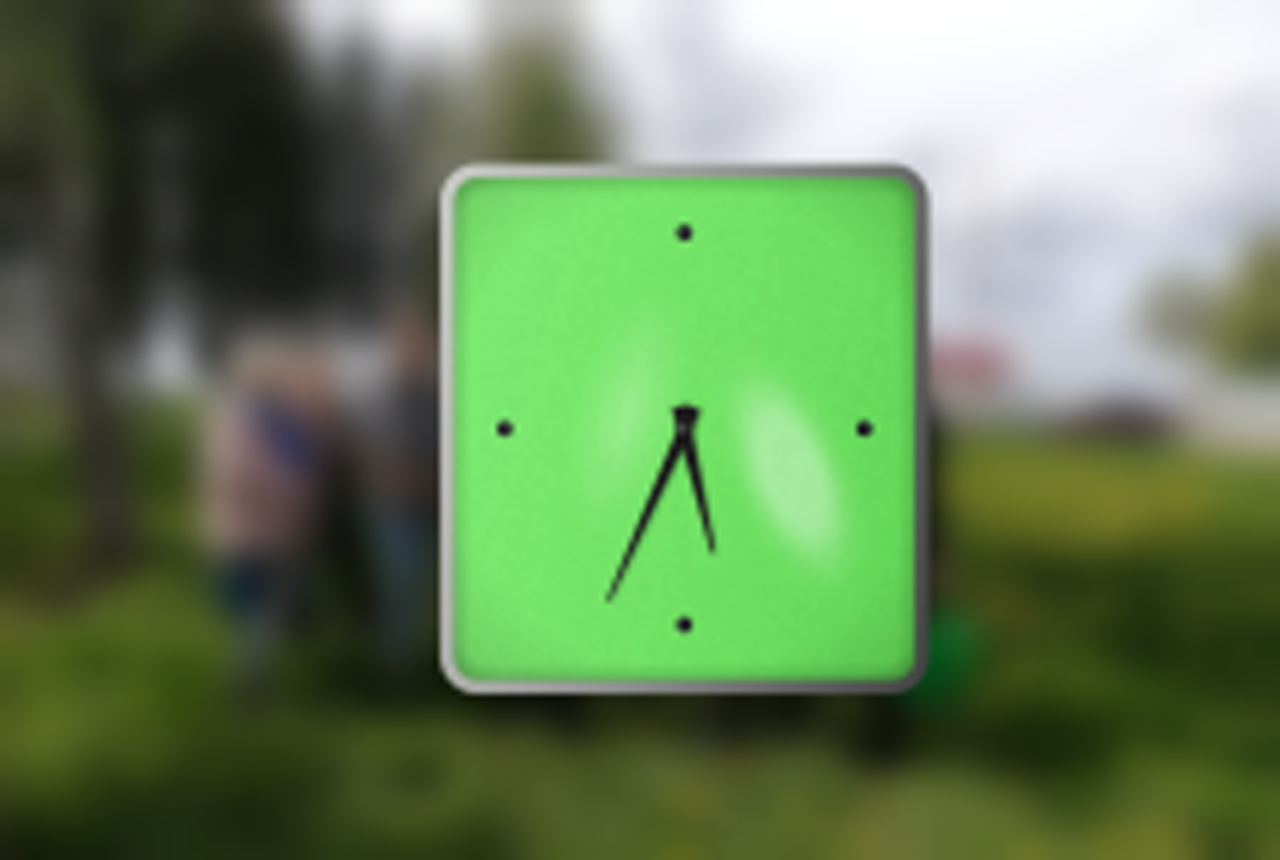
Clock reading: **5:34**
